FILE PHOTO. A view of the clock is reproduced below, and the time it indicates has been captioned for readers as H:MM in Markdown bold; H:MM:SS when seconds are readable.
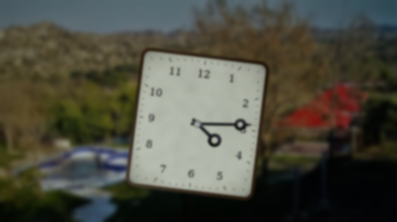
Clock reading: **4:14**
